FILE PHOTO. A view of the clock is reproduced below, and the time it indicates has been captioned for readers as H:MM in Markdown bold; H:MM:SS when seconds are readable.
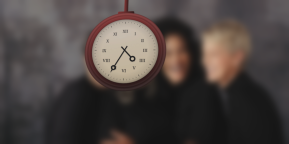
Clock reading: **4:35**
